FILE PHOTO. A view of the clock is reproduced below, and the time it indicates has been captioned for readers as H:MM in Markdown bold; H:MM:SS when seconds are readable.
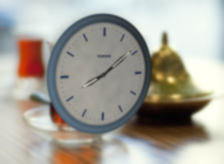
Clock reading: **8:09**
